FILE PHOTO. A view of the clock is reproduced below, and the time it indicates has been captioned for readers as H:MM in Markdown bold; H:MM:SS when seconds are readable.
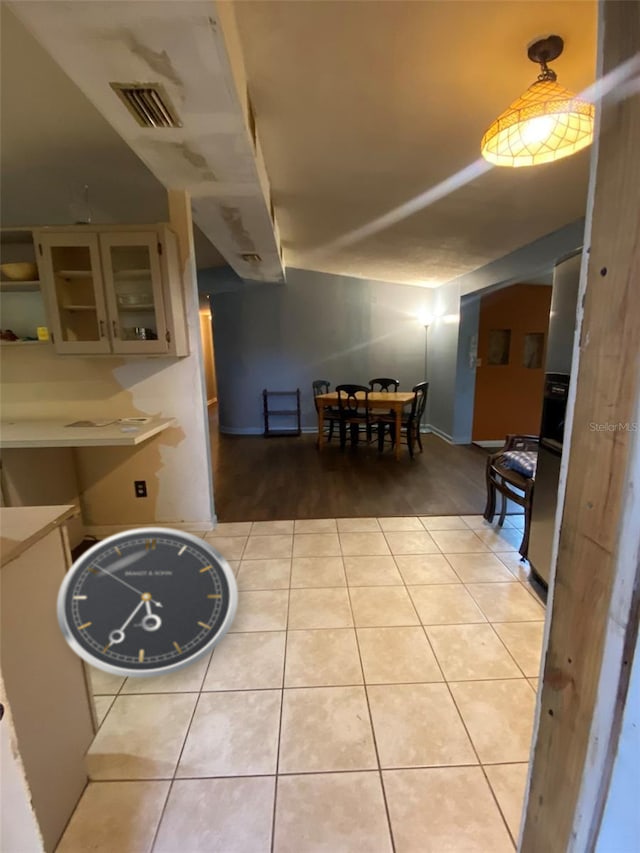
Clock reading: **5:34:51**
